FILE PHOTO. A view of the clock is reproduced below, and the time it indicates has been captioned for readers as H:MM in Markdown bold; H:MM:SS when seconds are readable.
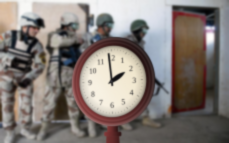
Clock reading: **1:59**
